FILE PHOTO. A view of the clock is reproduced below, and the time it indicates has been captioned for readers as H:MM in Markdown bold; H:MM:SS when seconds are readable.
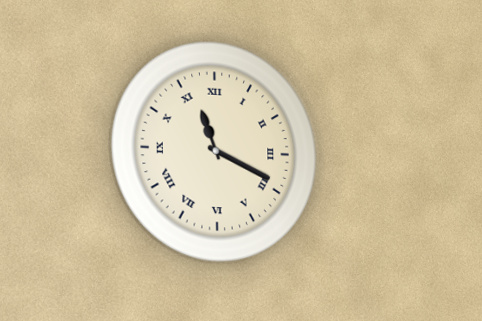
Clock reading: **11:19**
